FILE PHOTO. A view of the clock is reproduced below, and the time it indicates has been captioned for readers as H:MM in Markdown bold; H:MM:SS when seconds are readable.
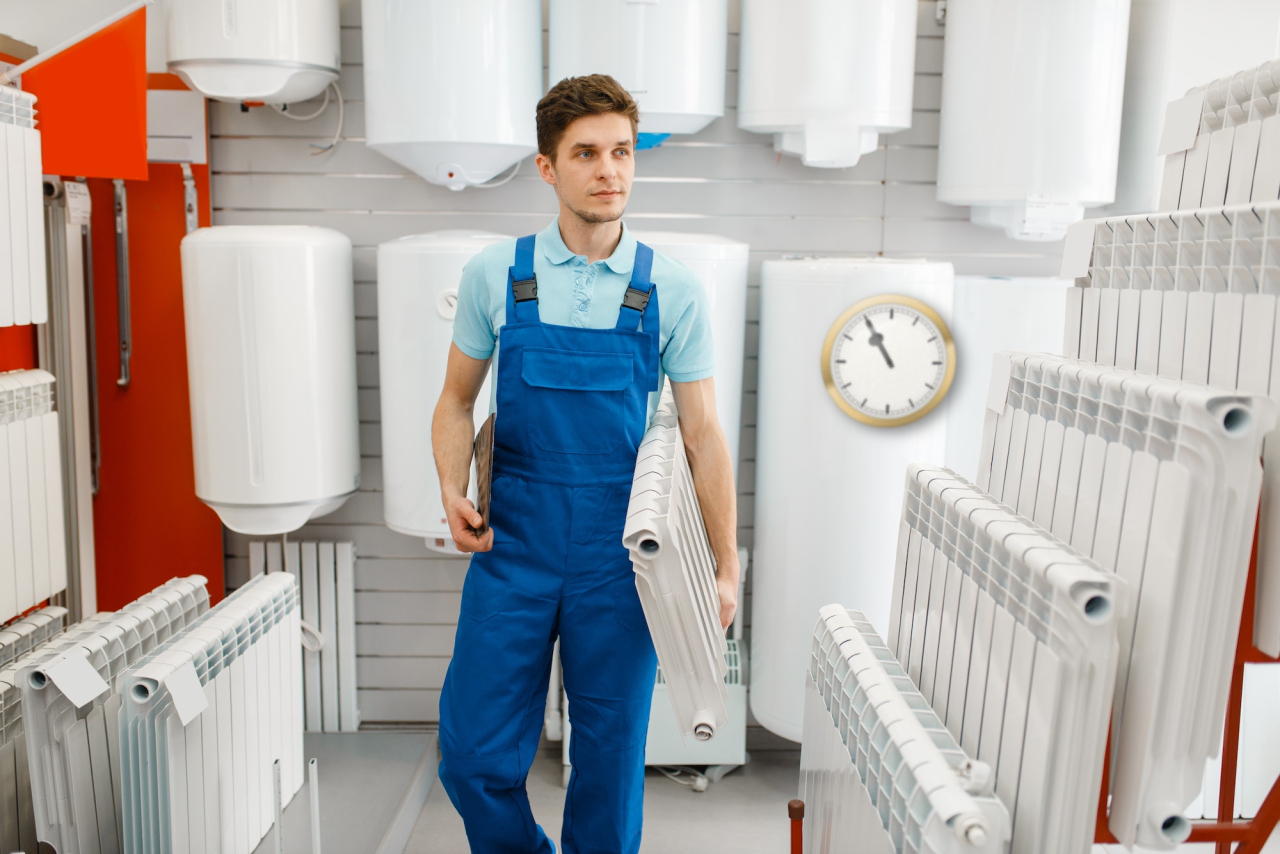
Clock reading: **10:55**
